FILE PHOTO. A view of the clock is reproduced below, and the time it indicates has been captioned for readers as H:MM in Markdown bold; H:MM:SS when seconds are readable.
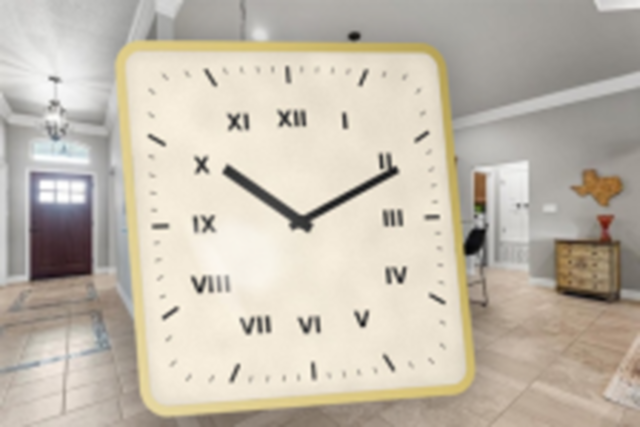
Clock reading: **10:11**
